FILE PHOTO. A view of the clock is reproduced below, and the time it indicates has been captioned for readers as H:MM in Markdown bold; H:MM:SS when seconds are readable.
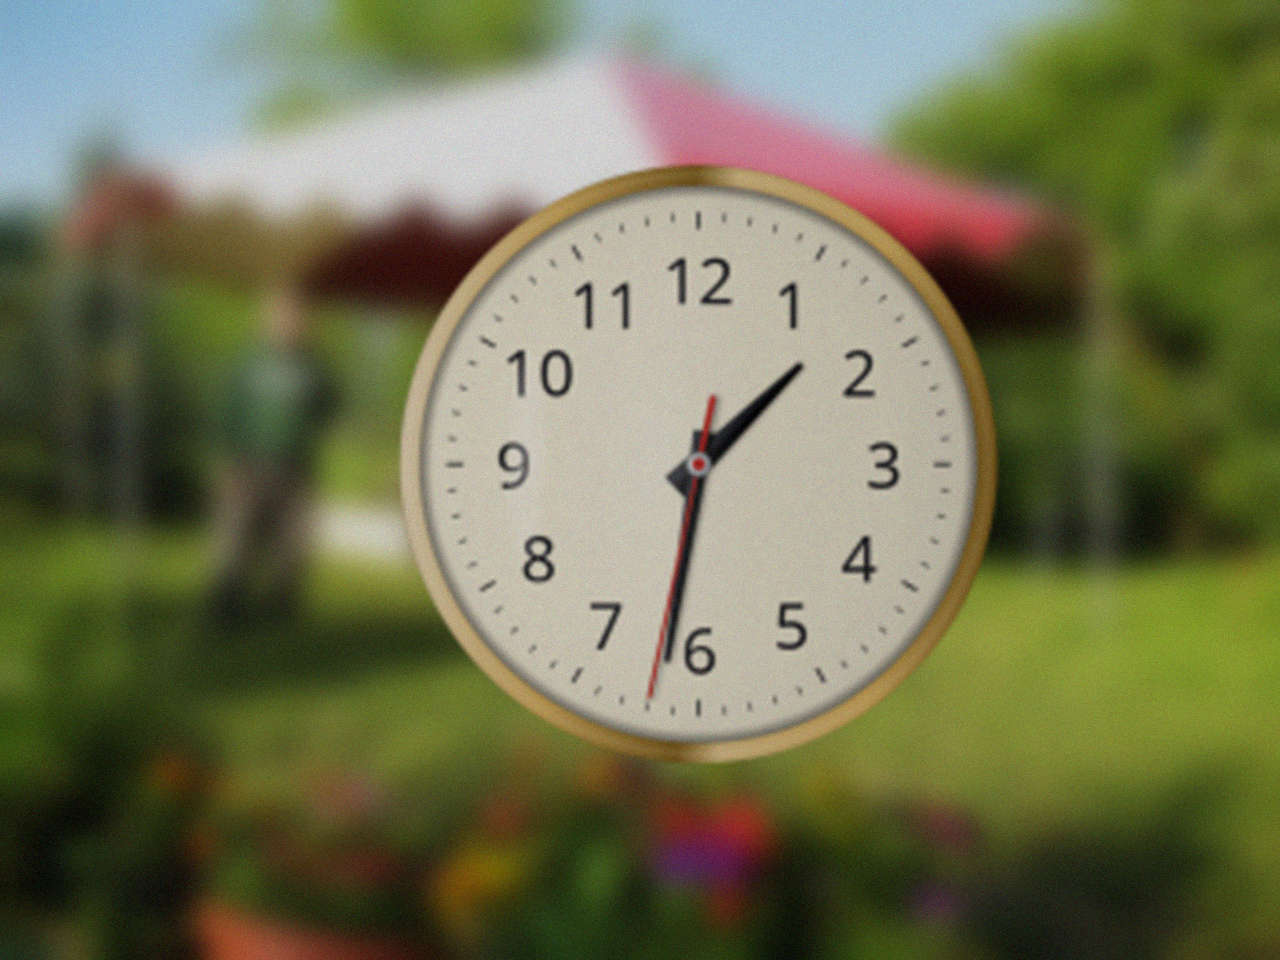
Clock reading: **1:31:32**
